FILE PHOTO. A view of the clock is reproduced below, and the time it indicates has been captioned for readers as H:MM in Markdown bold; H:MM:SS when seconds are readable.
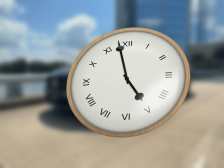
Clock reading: **4:58**
